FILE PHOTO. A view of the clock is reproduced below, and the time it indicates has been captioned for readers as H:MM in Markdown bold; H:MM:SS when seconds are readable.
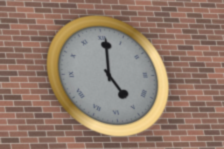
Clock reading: **5:01**
